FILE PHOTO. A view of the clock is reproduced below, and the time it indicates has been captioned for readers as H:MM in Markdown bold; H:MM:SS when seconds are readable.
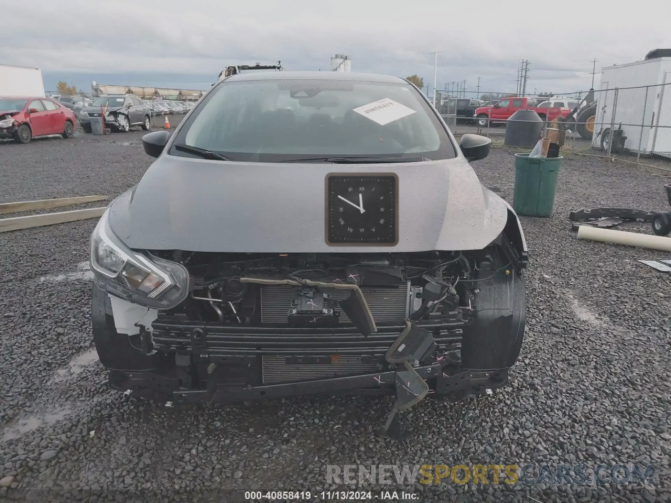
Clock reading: **11:50**
